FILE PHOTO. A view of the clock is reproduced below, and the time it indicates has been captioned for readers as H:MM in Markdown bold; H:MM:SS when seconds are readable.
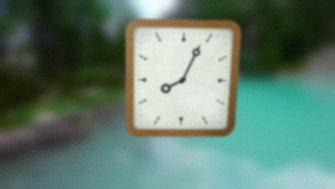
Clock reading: **8:04**
